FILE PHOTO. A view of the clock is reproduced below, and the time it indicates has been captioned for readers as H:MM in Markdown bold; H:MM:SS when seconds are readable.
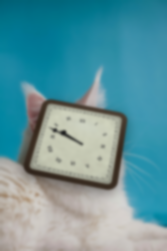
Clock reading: **9:48**
